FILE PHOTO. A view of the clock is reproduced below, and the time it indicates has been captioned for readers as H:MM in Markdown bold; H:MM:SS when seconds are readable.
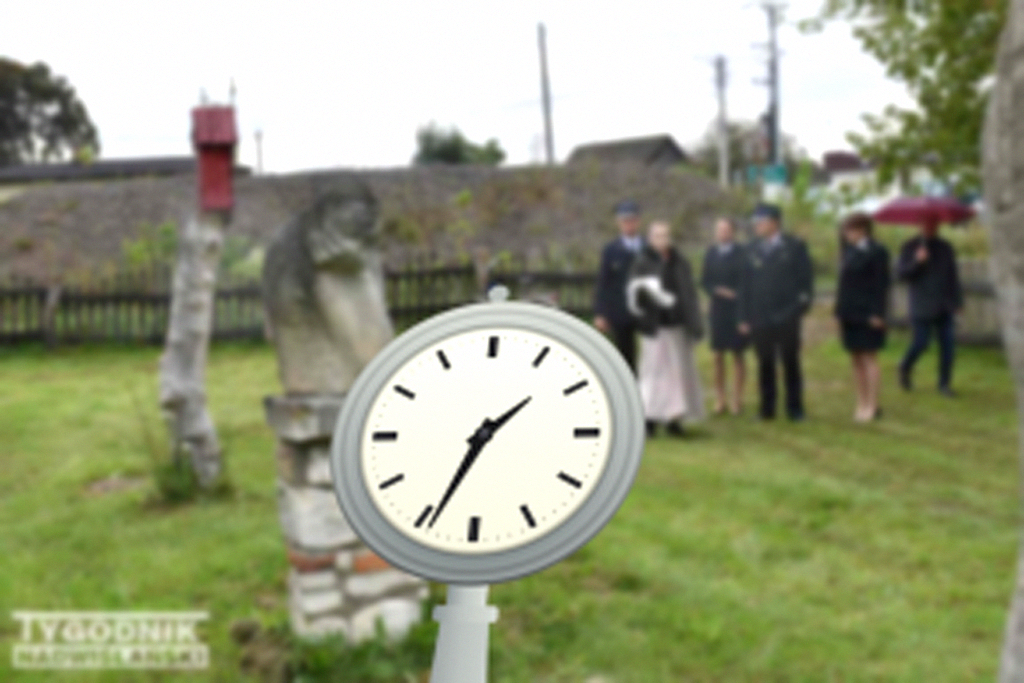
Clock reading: **1:34**
